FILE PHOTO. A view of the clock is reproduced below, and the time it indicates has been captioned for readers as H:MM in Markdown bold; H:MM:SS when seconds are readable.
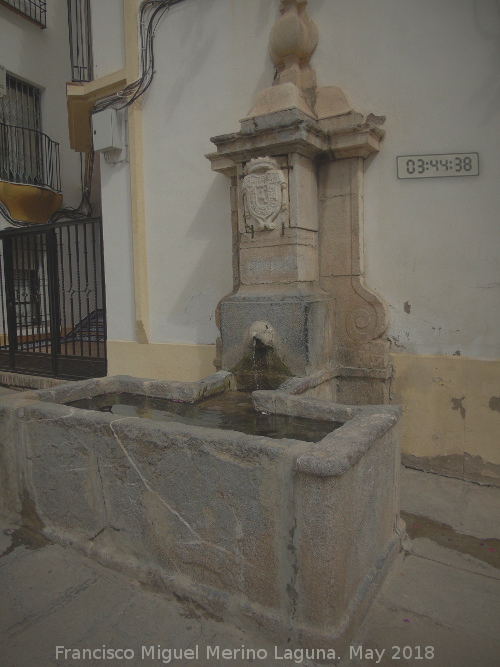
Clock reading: **3:44:38**
